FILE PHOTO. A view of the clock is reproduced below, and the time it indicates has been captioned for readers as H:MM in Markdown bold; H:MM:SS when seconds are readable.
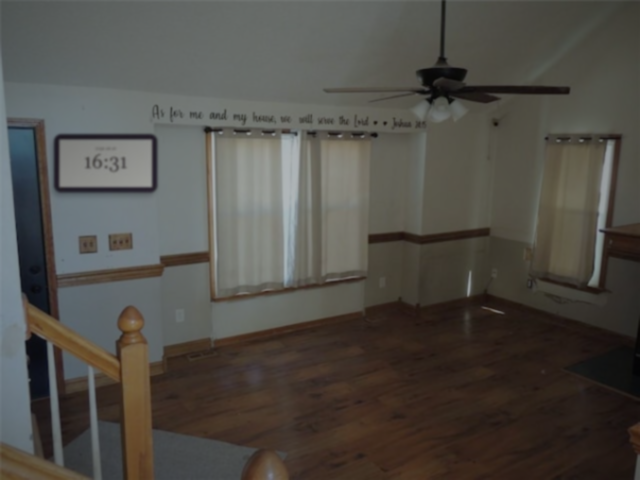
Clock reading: **16:31**
